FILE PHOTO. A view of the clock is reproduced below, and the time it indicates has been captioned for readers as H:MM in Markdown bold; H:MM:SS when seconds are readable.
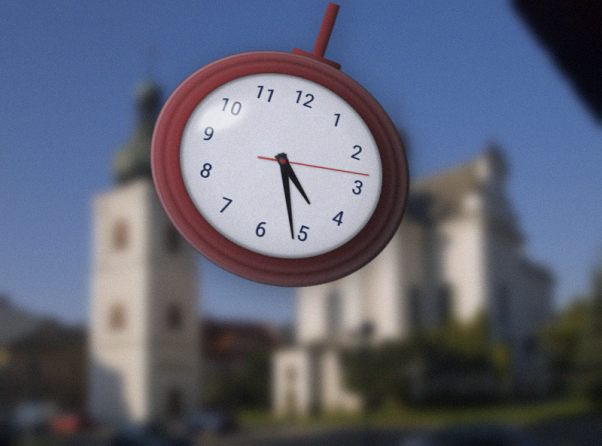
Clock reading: **4:26:13**
